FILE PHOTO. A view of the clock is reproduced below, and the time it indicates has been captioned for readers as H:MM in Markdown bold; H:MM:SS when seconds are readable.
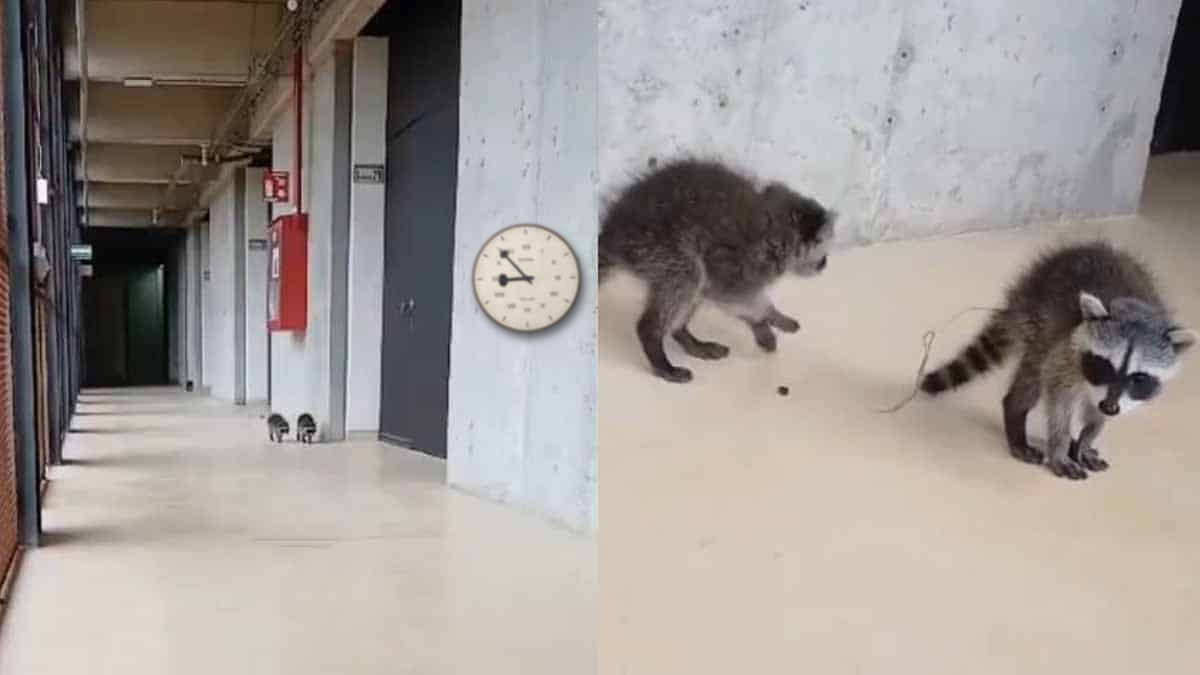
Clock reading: **8:53**
